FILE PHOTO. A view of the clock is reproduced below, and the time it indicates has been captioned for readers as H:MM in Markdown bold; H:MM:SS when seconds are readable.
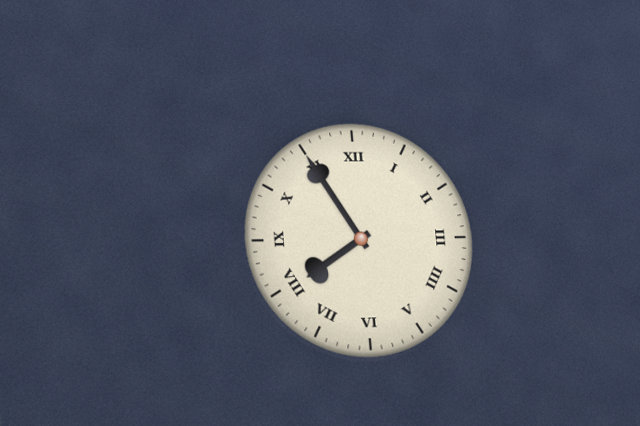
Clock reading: **7:55**
